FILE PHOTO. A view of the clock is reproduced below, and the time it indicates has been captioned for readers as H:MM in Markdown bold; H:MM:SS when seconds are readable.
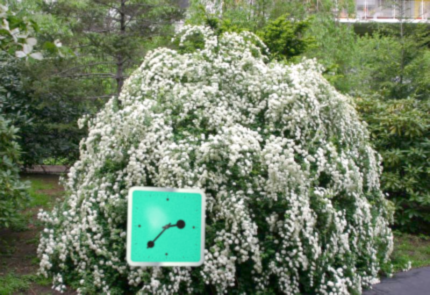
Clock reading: **2:37**
